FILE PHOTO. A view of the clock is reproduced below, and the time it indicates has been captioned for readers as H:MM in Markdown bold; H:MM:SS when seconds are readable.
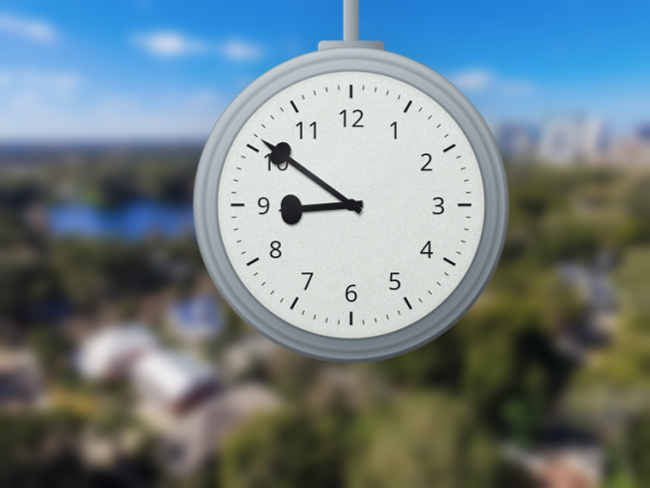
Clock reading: **8:51**
